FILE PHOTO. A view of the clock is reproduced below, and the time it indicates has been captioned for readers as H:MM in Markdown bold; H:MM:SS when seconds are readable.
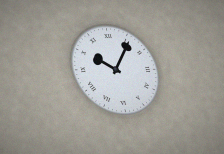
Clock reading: **10:06**
